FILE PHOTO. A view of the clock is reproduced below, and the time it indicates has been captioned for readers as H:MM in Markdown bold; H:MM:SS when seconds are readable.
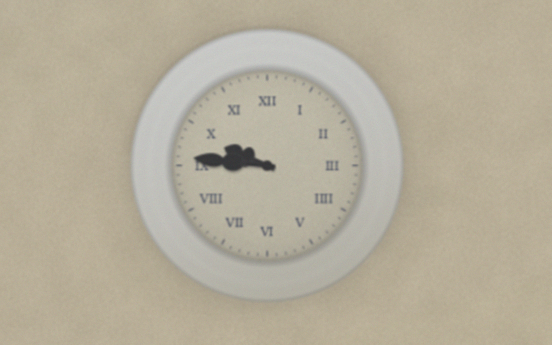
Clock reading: **9:46**
